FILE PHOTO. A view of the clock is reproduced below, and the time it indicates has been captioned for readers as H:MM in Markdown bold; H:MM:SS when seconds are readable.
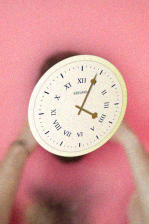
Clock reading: **4:04**
